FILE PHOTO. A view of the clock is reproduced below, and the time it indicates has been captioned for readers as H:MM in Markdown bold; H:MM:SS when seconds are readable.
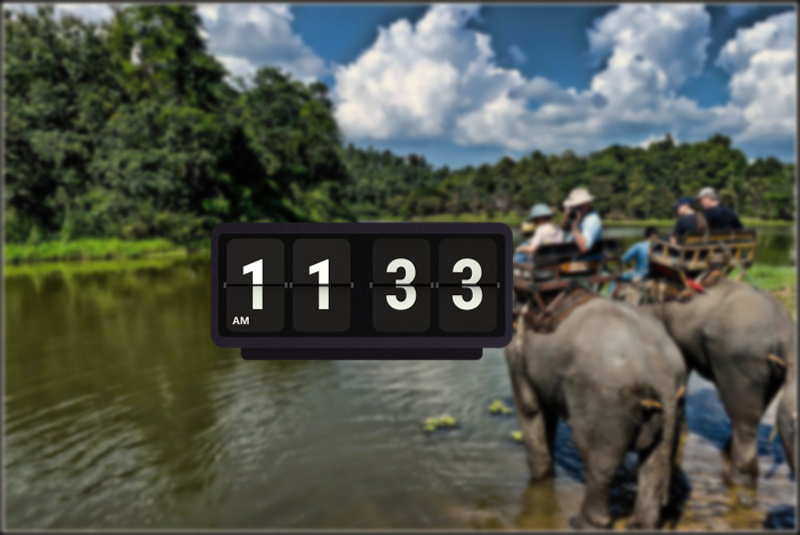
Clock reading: **11:33**
